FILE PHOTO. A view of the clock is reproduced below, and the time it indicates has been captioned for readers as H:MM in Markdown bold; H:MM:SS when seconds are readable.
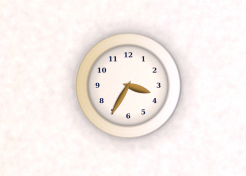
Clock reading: **3:35**
